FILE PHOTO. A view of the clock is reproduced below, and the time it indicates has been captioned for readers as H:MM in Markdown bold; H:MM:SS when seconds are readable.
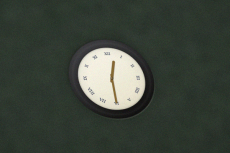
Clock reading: **12:30**
